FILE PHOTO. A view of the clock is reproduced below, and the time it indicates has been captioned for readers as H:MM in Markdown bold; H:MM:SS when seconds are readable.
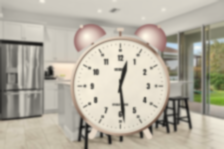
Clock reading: **12:29**
